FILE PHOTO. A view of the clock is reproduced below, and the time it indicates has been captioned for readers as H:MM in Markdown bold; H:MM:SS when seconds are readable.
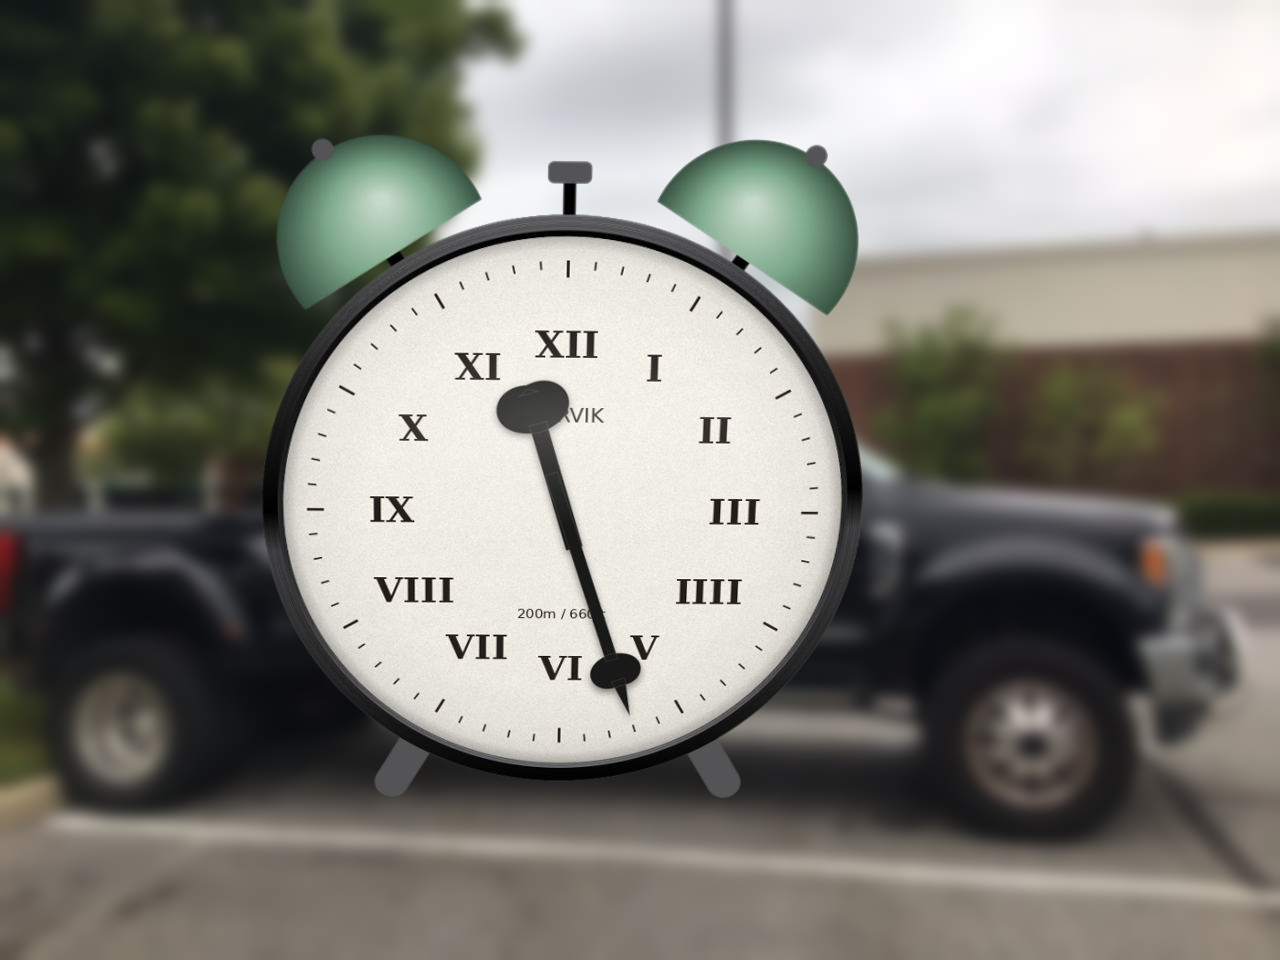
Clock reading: **11:27**
